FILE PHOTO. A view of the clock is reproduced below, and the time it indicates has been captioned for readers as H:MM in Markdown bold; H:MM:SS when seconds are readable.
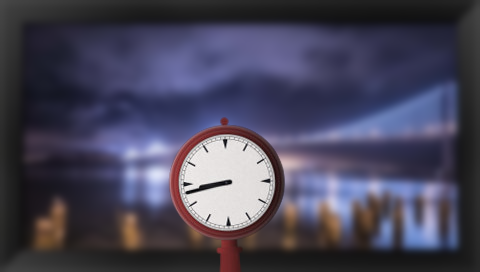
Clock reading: **8:43**
